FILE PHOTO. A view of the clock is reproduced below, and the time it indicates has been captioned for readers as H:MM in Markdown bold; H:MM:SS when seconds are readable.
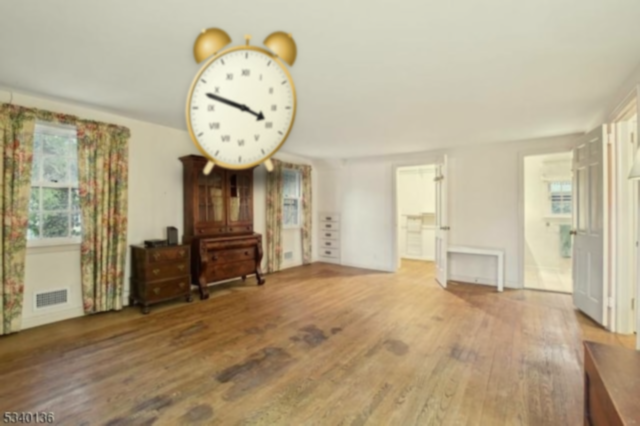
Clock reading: **3:48**
